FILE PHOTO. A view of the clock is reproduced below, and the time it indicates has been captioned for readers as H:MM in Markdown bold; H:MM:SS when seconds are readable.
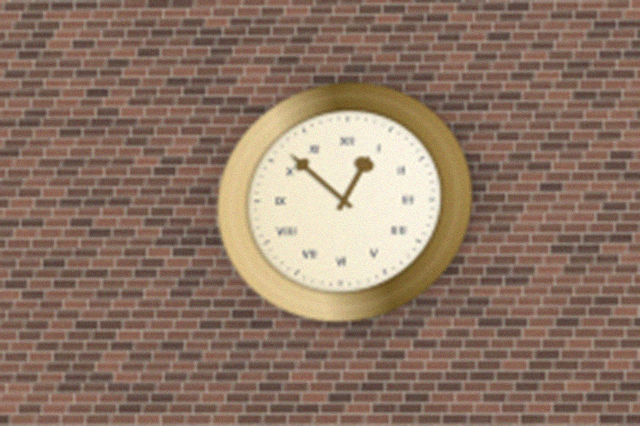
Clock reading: **12:52**
